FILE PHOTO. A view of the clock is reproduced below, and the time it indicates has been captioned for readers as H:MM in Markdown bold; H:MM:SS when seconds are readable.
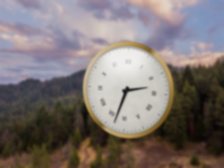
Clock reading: **2:33**
